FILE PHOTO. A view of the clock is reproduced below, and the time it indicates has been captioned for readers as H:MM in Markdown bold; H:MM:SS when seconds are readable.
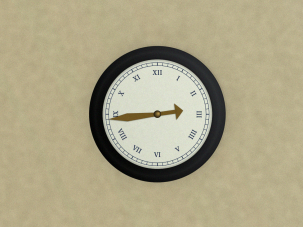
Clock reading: **2:44**
